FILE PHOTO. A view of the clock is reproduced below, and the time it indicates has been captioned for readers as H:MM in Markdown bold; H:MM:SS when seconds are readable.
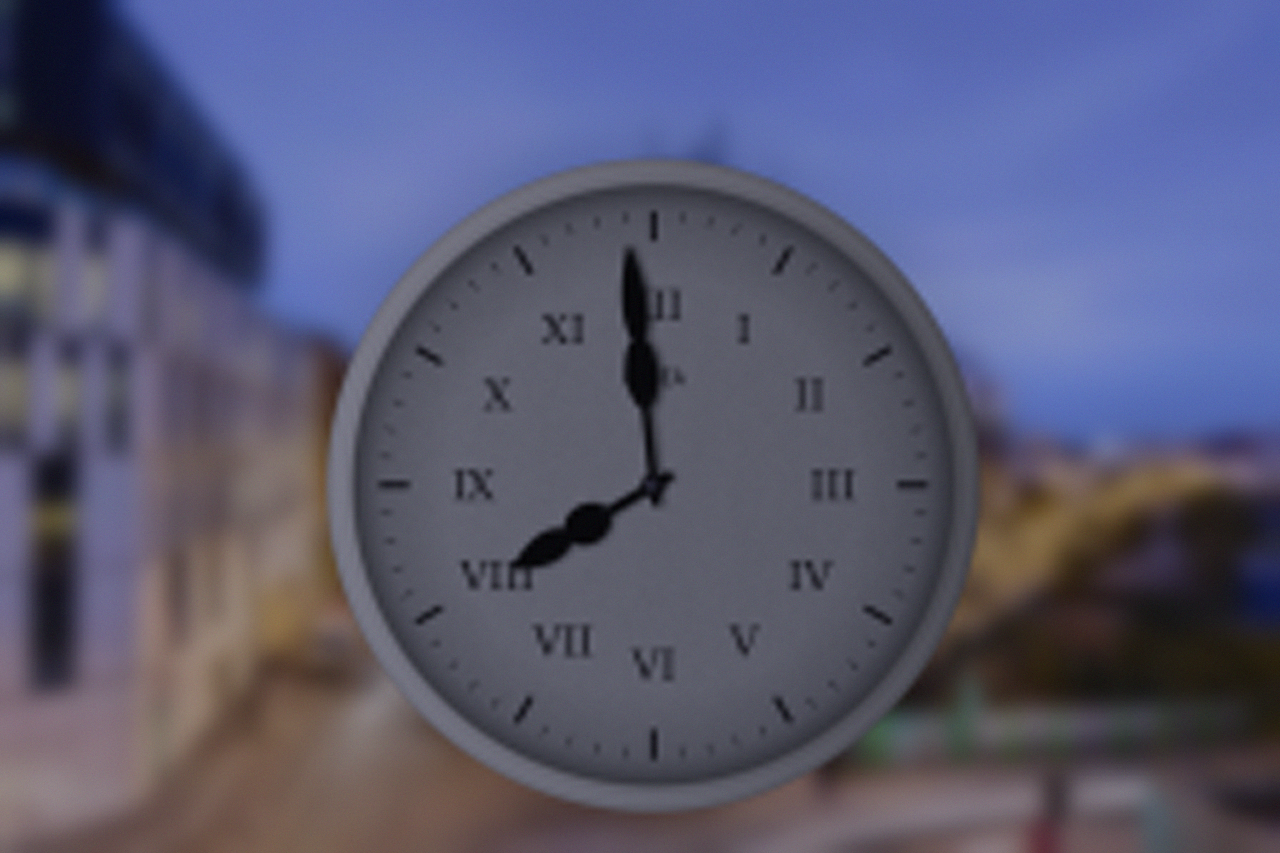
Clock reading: **7:59**
